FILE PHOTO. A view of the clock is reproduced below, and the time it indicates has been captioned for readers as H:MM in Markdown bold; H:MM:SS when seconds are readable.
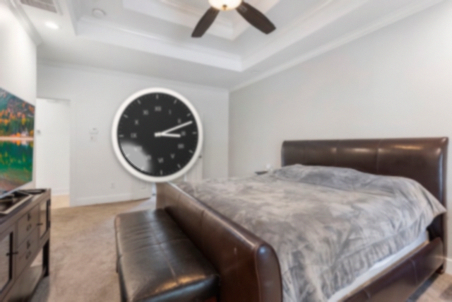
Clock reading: **3:12**
